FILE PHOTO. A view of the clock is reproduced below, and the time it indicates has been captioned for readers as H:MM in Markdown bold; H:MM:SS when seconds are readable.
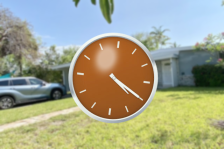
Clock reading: **4:20**
